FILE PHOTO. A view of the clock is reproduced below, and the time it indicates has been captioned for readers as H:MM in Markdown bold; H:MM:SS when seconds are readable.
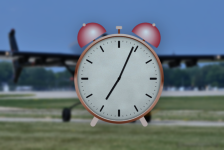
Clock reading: **7:04**
